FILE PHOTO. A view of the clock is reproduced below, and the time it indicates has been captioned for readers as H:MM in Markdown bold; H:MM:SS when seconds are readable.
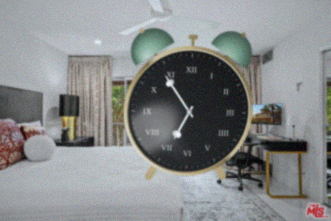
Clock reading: **6:54**
